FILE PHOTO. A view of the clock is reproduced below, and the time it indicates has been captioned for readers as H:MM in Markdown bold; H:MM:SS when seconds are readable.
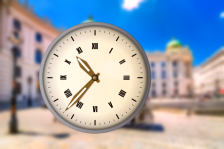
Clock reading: **10:37**
